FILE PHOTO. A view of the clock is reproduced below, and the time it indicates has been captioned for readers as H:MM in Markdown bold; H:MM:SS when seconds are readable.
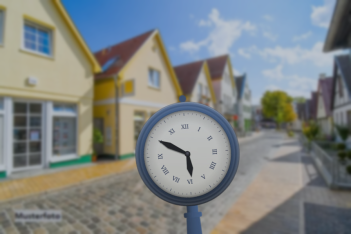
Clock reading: **5:50**
